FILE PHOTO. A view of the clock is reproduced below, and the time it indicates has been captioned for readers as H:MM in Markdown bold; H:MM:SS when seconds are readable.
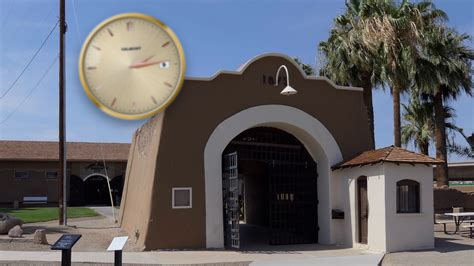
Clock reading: **2:14**
